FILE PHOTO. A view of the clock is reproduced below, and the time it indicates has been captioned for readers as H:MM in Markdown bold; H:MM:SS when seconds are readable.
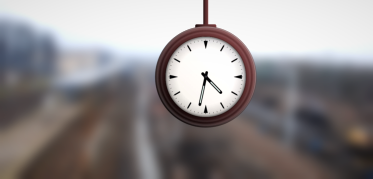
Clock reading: **4:32**
